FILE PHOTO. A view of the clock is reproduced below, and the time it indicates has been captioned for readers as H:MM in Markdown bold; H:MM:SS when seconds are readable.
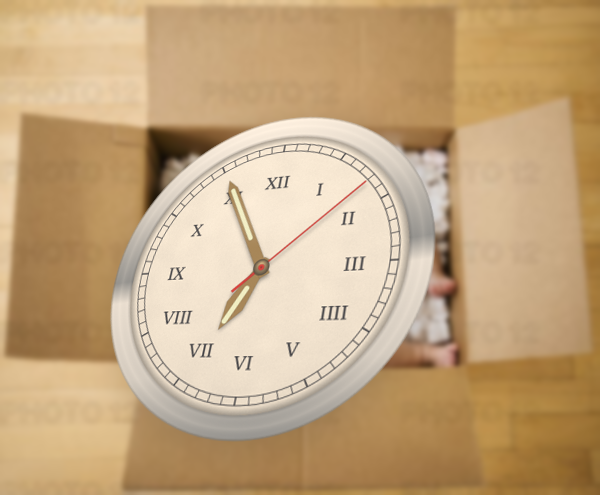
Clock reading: **6:55:08**
